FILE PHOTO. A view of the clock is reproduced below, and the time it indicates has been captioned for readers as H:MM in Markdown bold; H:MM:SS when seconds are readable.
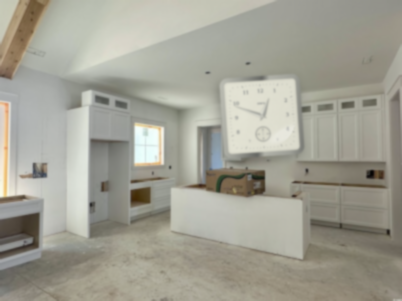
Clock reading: **12:49**
